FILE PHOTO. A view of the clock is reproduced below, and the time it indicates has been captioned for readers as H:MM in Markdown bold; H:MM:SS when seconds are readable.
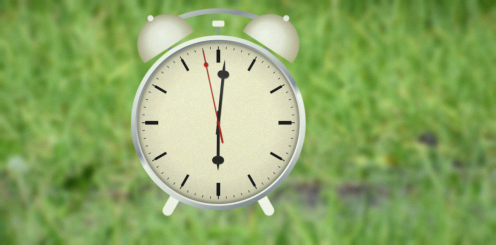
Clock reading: **6:00:58**
